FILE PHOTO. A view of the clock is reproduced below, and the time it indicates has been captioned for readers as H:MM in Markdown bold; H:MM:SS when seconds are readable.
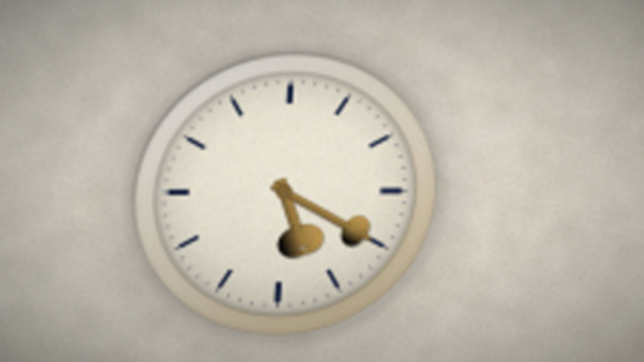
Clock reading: **5:20**
